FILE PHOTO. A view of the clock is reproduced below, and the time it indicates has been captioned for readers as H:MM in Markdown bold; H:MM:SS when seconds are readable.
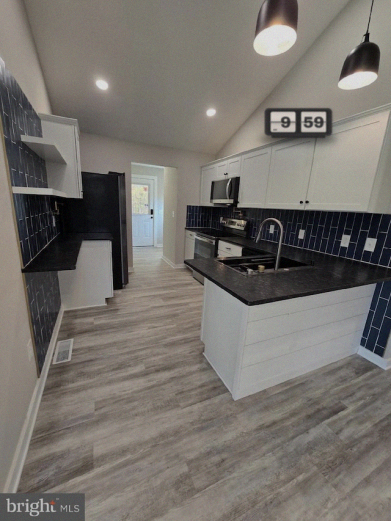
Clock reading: **9:59**
